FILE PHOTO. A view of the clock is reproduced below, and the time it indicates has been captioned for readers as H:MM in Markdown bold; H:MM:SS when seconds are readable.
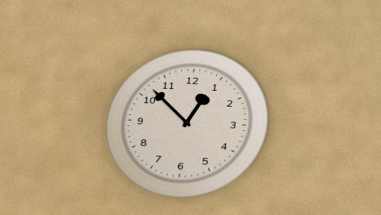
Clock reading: **12:52**
